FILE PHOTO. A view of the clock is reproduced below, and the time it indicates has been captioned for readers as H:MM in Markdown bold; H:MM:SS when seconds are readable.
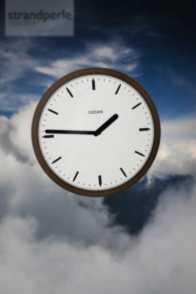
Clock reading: **1:46**
